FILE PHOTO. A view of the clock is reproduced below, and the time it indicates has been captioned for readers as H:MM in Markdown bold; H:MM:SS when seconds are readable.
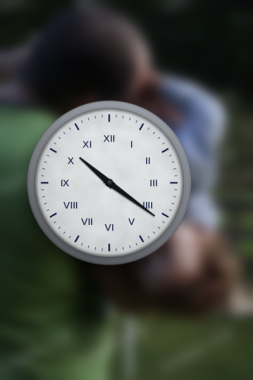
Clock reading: **10:21**
